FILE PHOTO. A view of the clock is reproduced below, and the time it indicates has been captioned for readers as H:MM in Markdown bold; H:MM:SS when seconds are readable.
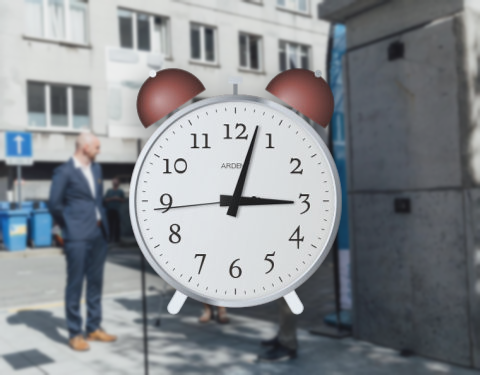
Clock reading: **3:02:44**
